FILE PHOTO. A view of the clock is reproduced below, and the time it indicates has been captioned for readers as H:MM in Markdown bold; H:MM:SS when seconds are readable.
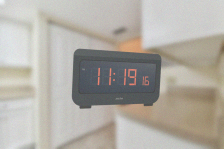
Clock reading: **11:19:16**
